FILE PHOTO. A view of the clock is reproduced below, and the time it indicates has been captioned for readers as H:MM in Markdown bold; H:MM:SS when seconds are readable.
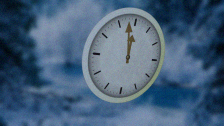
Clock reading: **11:58**
